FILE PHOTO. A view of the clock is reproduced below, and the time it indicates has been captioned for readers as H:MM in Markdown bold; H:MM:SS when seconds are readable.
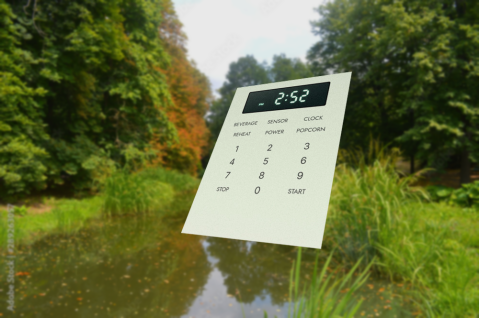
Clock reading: **2:52**
